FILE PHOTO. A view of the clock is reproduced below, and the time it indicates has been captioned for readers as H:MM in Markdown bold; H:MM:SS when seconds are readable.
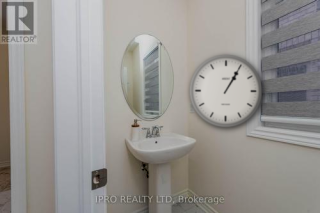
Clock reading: **1:05**
